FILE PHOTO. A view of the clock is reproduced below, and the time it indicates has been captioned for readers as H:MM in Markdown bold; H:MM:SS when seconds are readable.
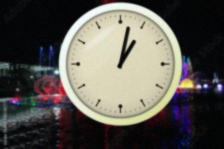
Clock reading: **1:02**
